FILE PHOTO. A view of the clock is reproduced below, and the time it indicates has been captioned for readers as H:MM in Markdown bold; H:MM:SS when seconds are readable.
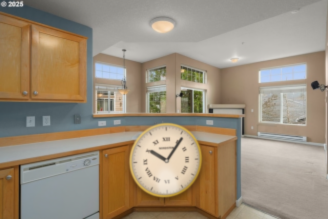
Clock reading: **10:06**
